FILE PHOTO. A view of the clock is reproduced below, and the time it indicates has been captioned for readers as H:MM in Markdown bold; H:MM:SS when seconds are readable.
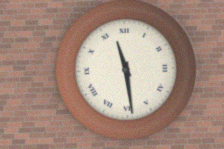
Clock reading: **11:29**
